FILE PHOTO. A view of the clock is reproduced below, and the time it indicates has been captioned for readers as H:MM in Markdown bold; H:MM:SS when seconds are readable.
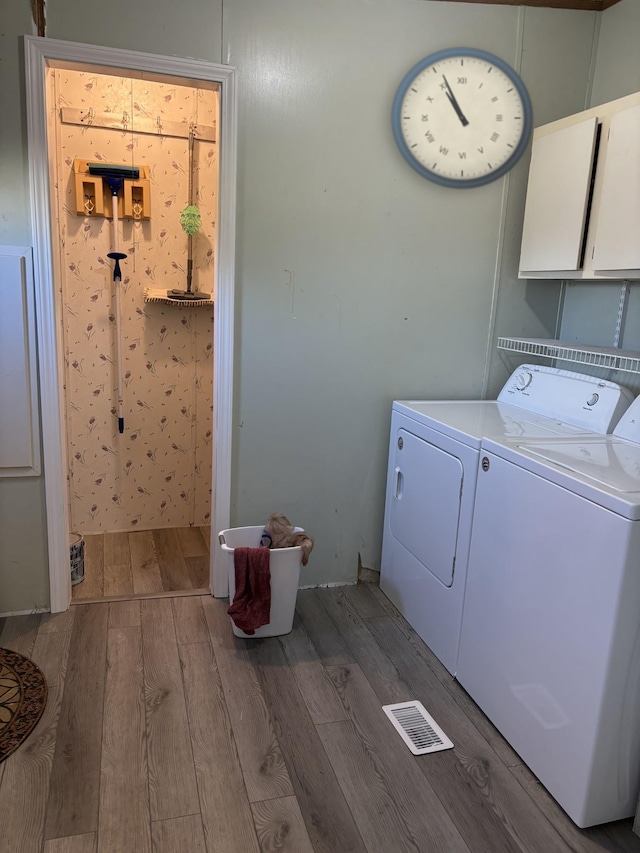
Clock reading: **10:56**
